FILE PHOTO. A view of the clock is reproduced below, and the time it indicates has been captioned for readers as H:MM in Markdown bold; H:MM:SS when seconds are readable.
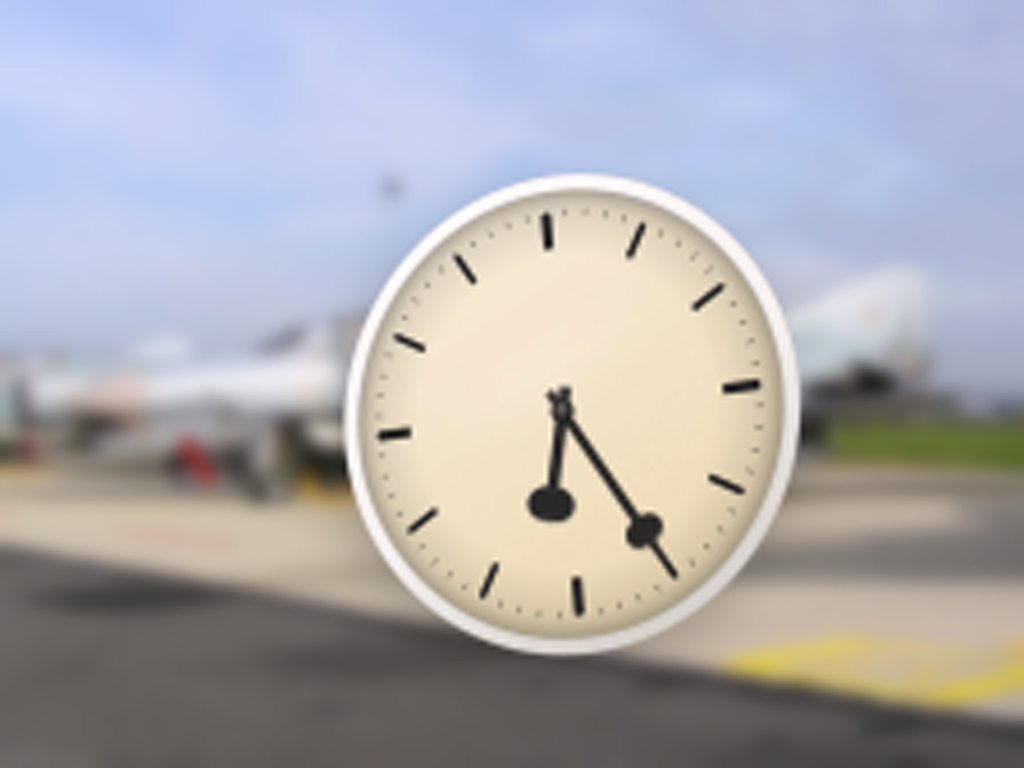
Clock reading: **6:25**
